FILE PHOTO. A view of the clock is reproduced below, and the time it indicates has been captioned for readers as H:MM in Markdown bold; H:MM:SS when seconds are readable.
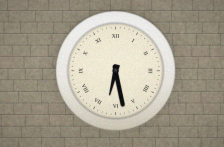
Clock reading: **6:28**
